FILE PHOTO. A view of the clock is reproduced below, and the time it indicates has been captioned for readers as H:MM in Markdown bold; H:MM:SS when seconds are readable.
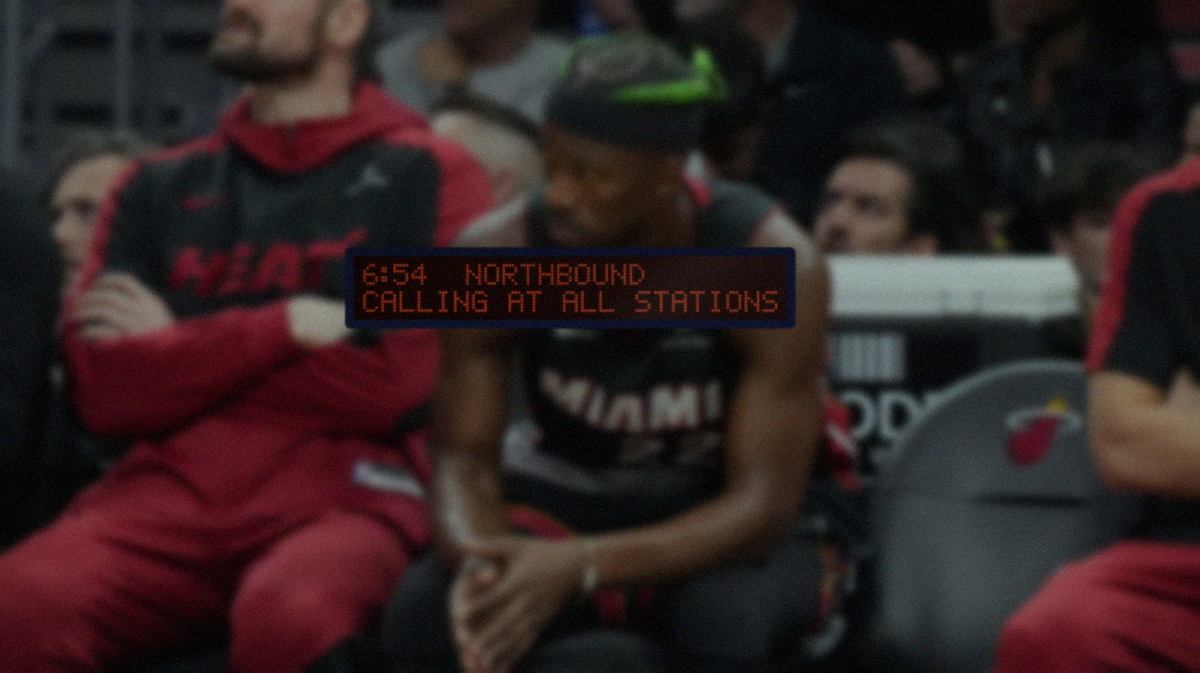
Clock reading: **6:54**
